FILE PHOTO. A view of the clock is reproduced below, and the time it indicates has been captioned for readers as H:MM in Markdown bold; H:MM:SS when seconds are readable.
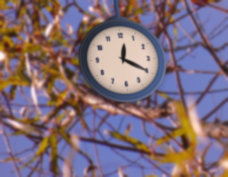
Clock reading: **12:20**
